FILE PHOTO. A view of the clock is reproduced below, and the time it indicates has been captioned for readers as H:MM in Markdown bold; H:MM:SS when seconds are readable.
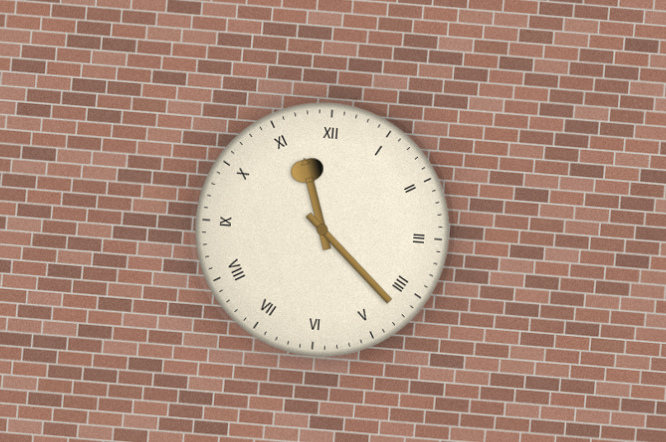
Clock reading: **11:22**
